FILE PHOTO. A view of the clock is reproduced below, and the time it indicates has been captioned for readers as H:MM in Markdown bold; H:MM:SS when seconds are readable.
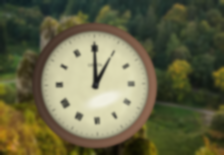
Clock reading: **1:00**
